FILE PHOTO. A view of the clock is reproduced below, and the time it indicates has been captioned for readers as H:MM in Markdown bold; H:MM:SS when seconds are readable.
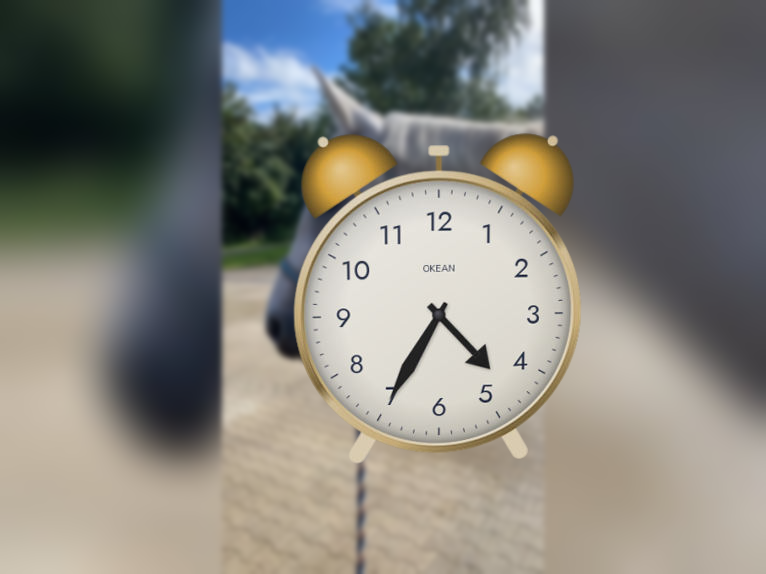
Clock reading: **4:35**
